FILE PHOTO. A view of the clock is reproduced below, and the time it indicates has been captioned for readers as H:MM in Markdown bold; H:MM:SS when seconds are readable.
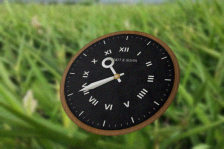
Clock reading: **10:40**
